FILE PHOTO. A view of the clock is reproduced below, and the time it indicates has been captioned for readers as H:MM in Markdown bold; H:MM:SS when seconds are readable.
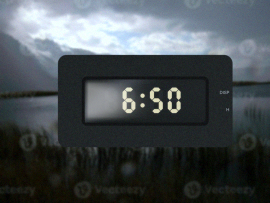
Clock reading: **6:50**
